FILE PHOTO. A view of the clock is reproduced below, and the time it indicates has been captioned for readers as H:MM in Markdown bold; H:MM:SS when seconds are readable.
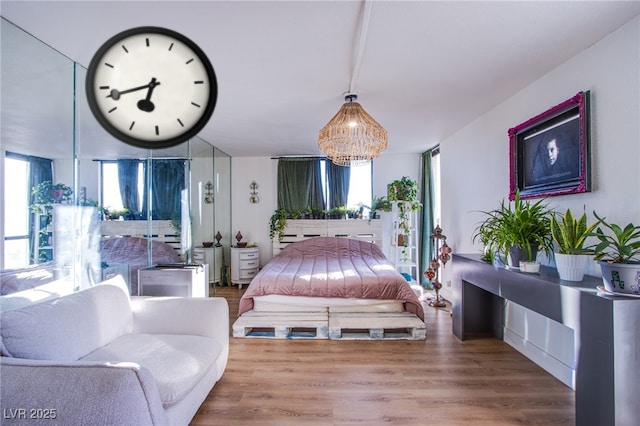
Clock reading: **6:43**
